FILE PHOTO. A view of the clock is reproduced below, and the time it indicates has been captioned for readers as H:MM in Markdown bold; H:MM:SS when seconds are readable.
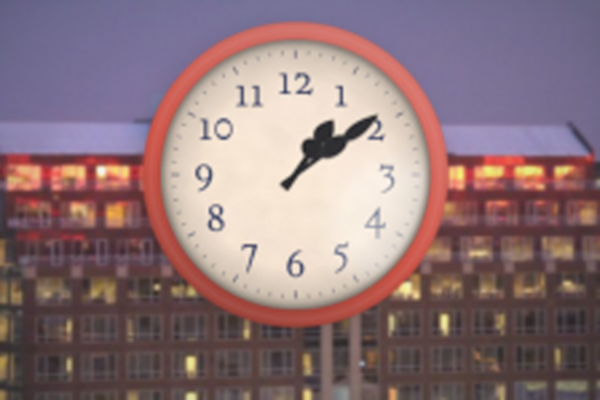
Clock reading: **1:09**
